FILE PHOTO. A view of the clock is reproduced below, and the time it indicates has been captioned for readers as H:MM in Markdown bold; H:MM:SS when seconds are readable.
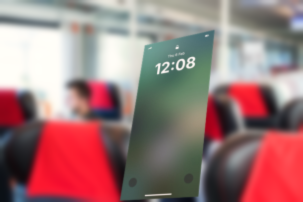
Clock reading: **12:08**
